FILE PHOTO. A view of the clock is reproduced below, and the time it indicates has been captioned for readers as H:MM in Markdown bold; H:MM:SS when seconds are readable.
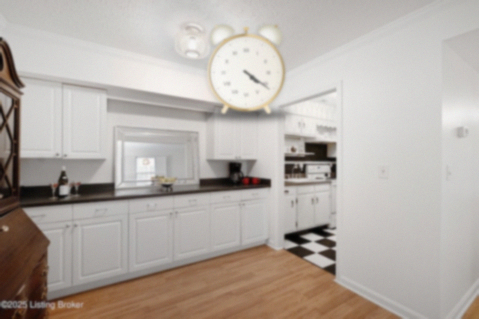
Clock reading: **4:21**
